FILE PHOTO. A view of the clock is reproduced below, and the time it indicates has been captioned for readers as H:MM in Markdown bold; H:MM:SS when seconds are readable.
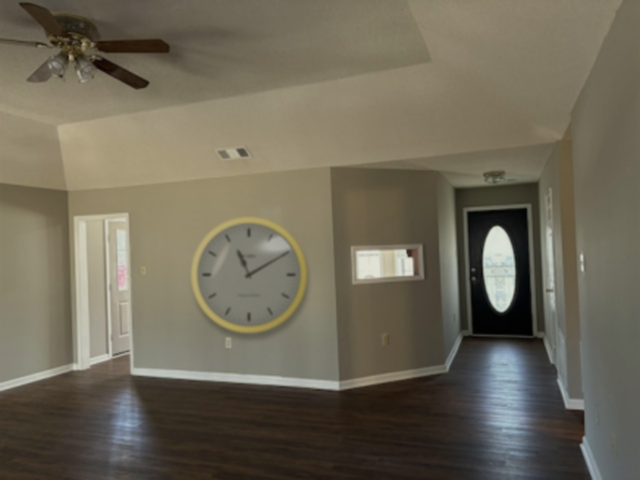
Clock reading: **11:10**
